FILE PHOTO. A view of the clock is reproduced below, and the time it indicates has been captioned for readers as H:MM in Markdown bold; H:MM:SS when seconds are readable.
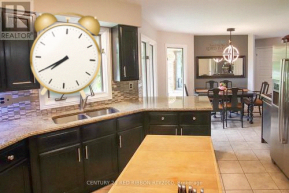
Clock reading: **7:40**
